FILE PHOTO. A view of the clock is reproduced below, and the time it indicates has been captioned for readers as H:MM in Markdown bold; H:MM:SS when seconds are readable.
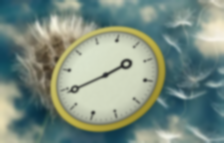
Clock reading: **1:39**
